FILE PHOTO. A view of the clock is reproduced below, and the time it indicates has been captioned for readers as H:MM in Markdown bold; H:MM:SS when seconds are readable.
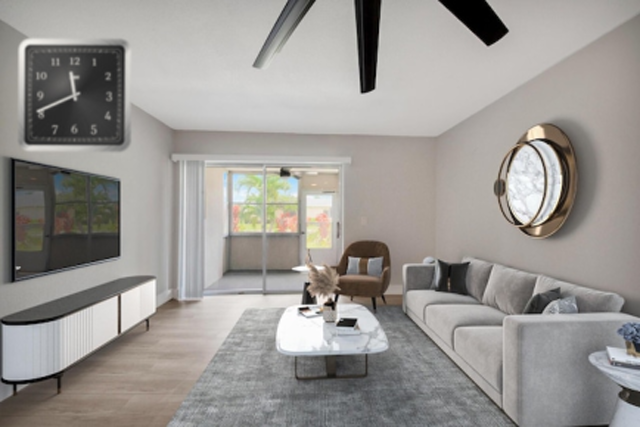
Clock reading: **11:41**
